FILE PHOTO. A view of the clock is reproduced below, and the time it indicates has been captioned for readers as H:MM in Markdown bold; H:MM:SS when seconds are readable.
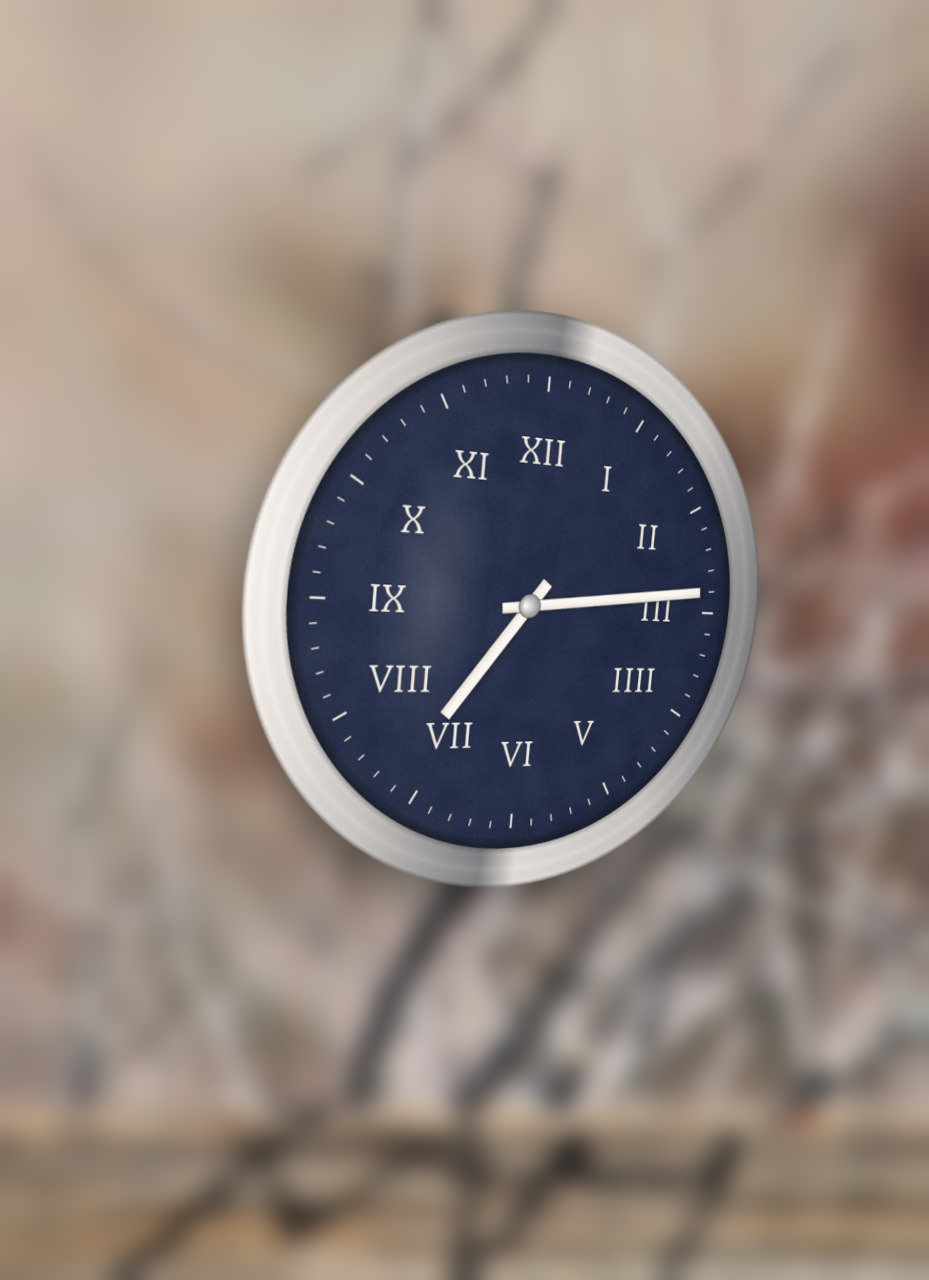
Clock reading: **7:14**
